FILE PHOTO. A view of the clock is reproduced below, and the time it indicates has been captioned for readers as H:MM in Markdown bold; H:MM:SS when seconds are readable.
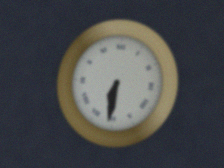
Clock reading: **6:31**
